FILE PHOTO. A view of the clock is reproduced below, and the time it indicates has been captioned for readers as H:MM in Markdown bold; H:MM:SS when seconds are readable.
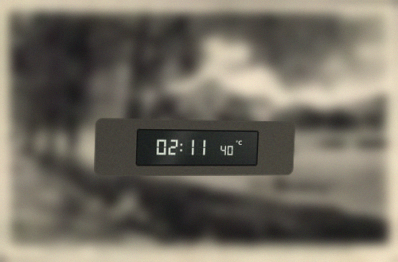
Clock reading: **2:11**
